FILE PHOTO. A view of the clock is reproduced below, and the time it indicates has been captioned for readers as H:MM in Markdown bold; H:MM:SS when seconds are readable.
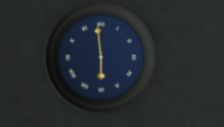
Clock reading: **5:59**
